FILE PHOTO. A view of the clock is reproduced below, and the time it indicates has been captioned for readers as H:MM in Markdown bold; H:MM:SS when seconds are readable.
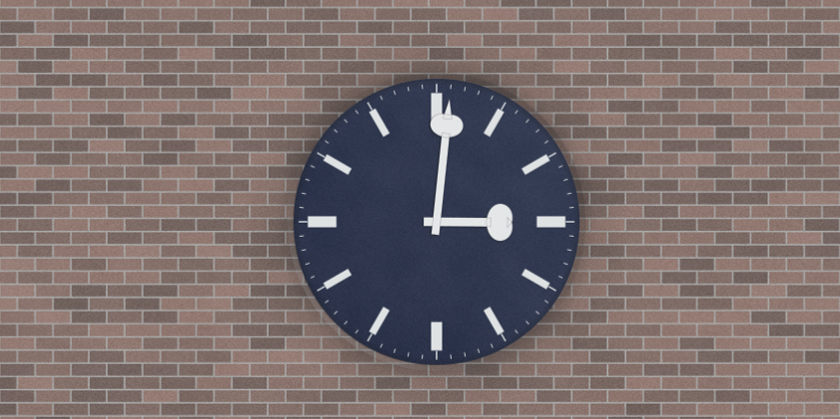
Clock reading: **3:01**
